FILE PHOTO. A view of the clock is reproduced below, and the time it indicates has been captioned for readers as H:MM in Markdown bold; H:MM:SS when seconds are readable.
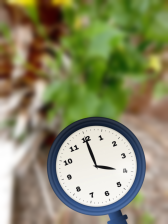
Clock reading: **4:00**
